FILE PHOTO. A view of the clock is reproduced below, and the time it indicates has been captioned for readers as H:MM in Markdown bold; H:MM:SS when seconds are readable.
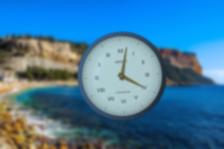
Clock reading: **4:02**
